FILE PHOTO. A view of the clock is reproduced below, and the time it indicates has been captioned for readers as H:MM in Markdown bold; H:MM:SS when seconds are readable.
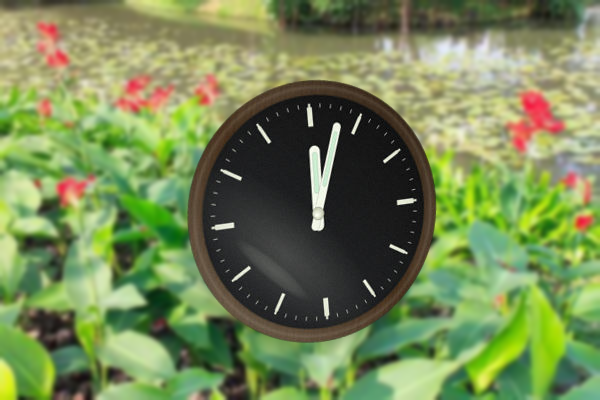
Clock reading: **12:03**
